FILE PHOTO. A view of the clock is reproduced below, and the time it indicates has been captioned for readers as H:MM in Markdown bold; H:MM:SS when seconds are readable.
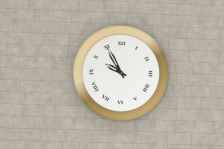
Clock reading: **9:55**
